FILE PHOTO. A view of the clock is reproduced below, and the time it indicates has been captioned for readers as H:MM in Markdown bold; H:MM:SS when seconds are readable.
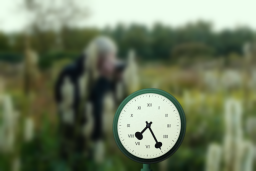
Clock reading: **7:25**
